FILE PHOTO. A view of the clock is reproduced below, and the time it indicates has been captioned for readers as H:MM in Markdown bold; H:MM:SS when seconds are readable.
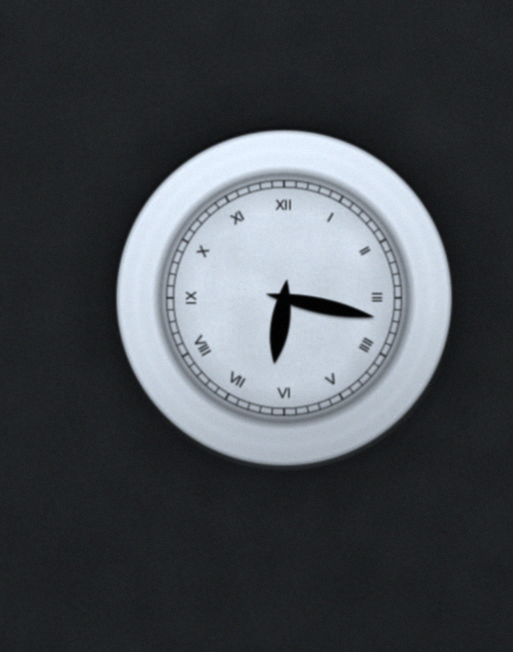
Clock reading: **6:17**
